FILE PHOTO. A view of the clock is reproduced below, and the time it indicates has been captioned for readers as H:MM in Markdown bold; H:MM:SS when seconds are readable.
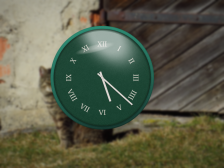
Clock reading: **5:22**
